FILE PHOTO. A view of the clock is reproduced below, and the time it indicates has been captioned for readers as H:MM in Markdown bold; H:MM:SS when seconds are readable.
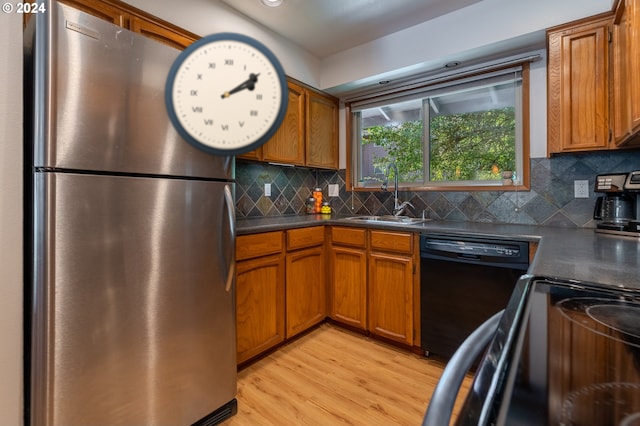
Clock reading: **2:09**
